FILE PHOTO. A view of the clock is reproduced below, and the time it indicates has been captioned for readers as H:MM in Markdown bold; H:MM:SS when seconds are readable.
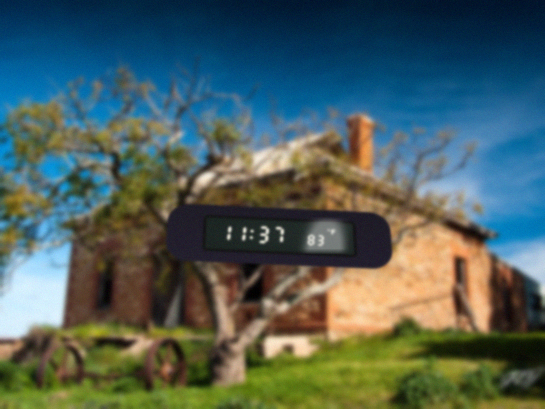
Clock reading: **11:37**
